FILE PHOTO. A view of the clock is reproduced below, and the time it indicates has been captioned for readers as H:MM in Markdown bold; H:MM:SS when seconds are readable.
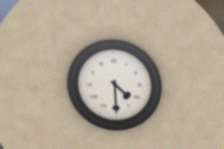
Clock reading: **4:30**
